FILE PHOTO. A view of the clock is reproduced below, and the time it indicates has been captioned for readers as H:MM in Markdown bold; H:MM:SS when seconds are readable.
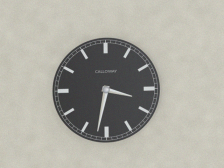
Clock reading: **3:32**
